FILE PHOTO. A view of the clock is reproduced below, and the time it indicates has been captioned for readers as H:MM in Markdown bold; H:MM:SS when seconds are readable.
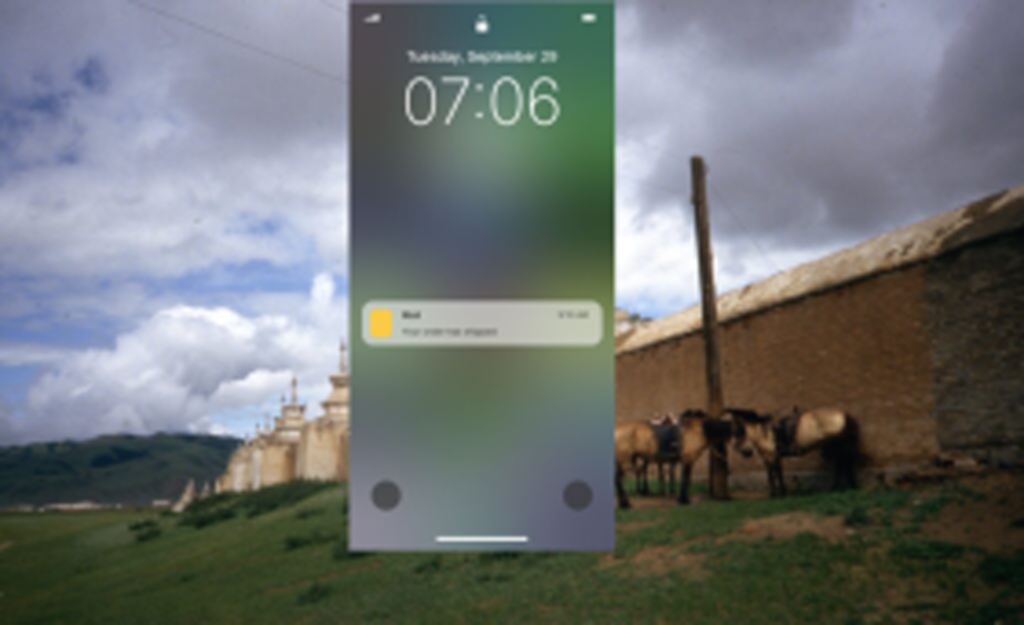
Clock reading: **7:06**
